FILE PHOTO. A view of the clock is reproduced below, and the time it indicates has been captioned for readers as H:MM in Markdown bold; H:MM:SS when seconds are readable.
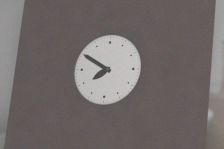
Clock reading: **7:50**
